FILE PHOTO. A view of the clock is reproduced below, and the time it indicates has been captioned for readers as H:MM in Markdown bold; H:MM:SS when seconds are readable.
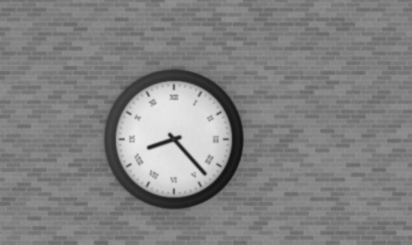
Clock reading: **8:23**
